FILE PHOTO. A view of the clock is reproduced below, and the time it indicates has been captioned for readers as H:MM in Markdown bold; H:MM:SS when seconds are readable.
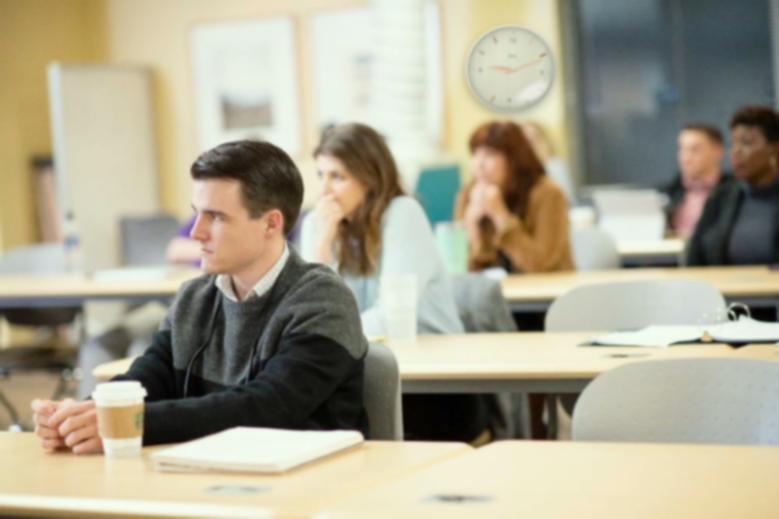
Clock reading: **9:11**
